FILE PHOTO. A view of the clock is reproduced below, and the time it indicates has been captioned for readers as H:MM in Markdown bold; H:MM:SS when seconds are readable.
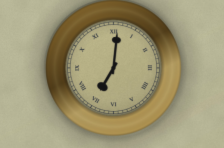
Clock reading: **7:01**
